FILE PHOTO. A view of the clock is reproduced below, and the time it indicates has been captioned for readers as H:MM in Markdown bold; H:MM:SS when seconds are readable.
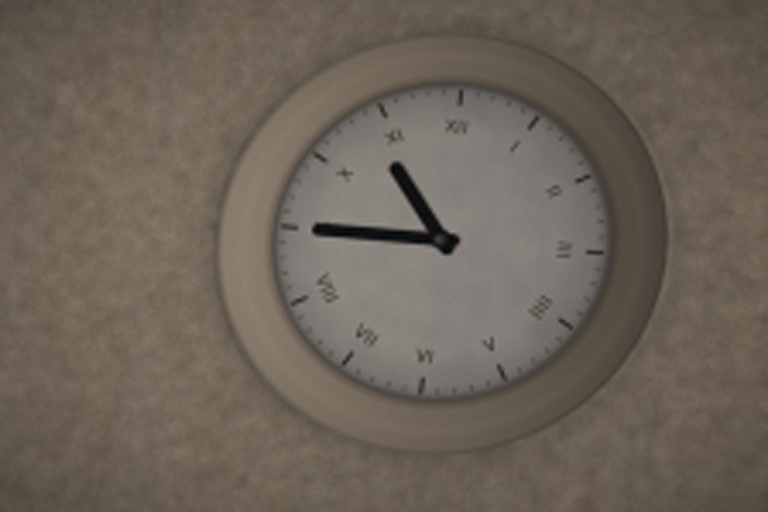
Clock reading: **10:45**
